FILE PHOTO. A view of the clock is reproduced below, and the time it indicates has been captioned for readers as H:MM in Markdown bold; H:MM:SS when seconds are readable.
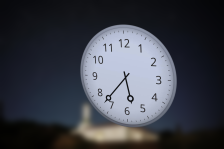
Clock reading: **5:37**
